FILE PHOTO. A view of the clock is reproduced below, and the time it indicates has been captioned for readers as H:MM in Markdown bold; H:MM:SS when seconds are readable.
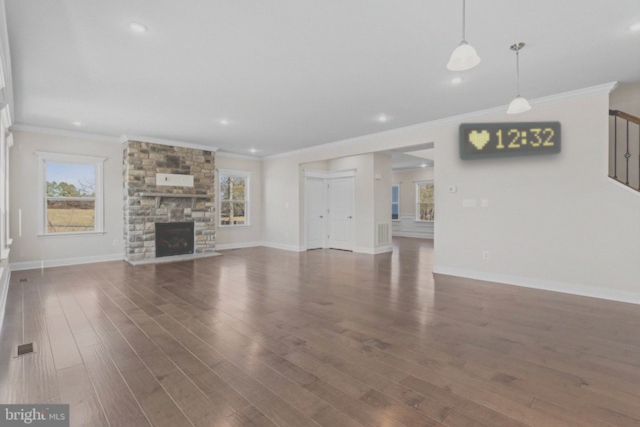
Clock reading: **12:32**
